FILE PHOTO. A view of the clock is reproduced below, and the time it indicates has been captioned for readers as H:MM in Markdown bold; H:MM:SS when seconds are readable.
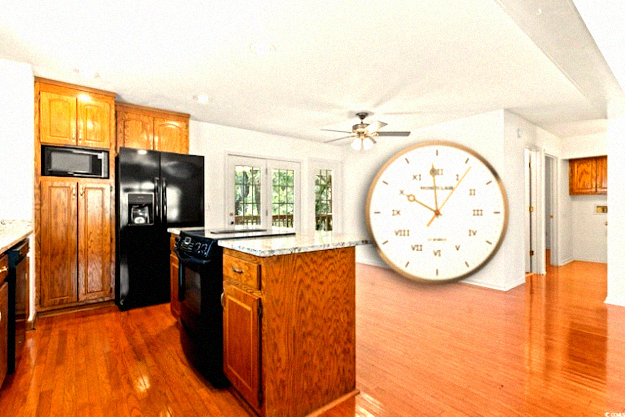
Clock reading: **9:59:06**
